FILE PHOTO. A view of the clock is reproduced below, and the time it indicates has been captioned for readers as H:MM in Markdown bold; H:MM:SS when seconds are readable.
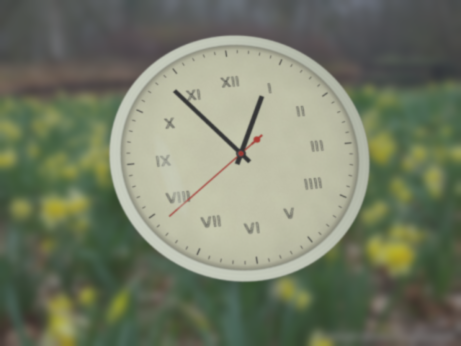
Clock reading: **12:53:39**
